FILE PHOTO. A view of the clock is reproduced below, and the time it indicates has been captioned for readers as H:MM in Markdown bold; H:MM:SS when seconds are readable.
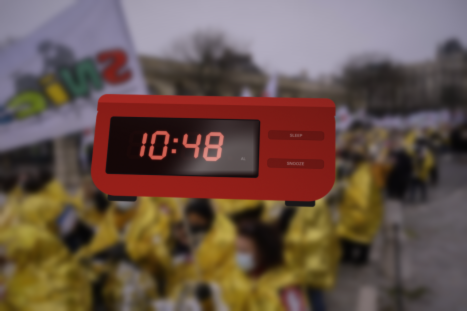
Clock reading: **10:48**
